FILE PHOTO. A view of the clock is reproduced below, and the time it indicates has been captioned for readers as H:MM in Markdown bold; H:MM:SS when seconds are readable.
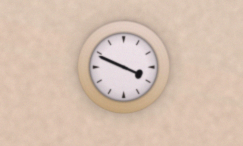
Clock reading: **3:49**
